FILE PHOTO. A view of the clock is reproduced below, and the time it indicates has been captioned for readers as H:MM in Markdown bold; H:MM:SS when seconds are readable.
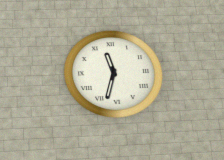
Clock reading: **11:33**
